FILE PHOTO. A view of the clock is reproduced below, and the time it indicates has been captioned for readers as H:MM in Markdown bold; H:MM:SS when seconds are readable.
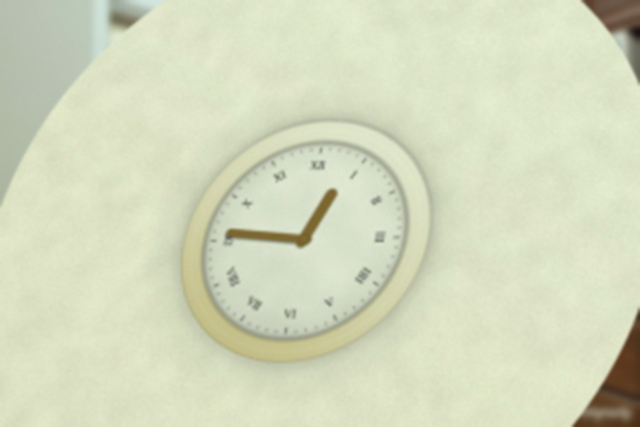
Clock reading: **12:46**
